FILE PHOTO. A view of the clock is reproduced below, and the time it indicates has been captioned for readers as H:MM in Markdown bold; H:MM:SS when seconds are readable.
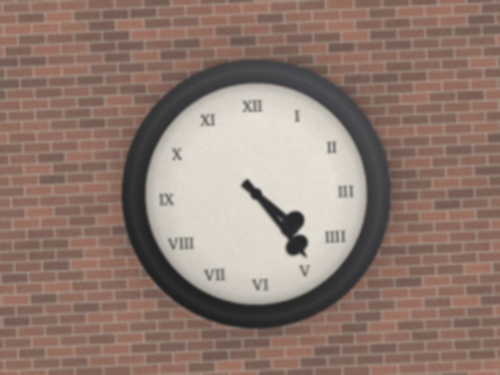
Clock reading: **4:24**
